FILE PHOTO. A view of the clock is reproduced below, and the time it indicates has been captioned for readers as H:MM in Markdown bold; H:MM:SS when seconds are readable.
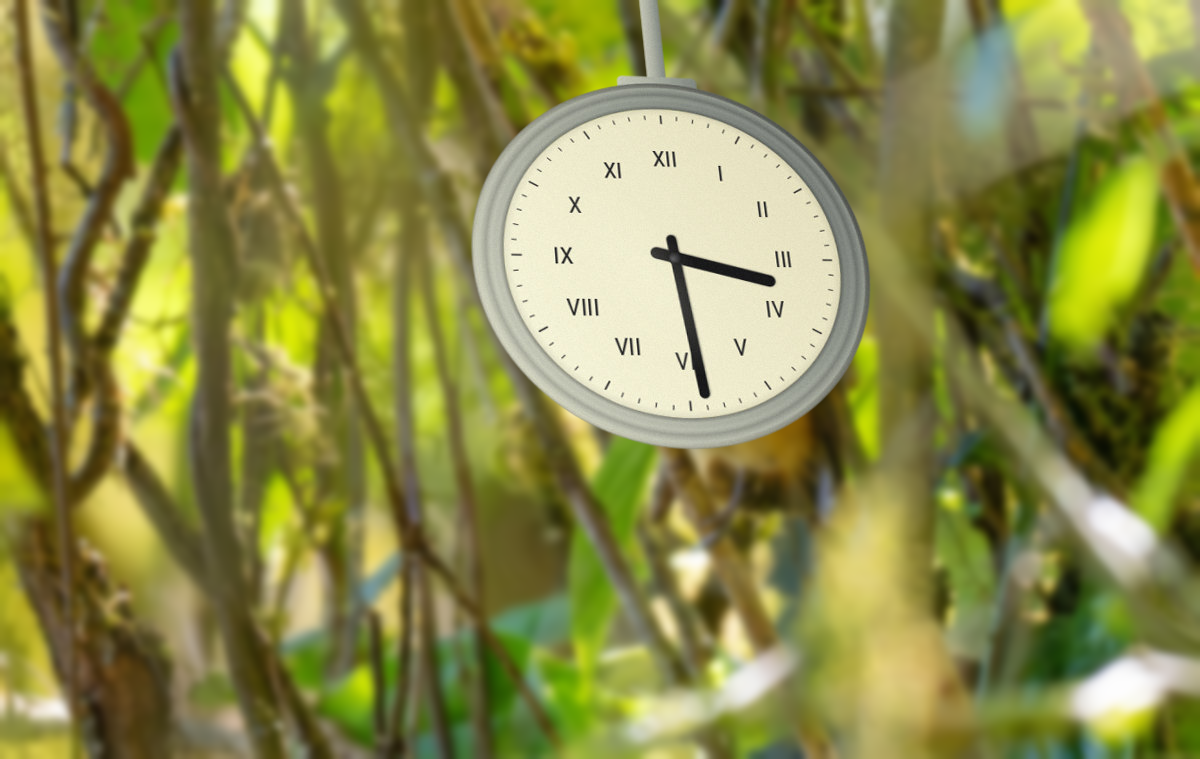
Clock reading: **3:29**
